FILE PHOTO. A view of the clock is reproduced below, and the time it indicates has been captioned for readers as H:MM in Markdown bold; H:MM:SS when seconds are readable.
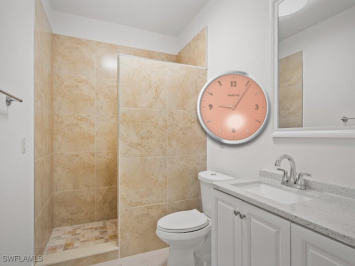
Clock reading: **9:06**
